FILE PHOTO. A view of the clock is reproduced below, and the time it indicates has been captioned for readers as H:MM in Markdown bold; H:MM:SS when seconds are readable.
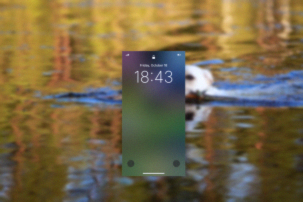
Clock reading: **18:43**
